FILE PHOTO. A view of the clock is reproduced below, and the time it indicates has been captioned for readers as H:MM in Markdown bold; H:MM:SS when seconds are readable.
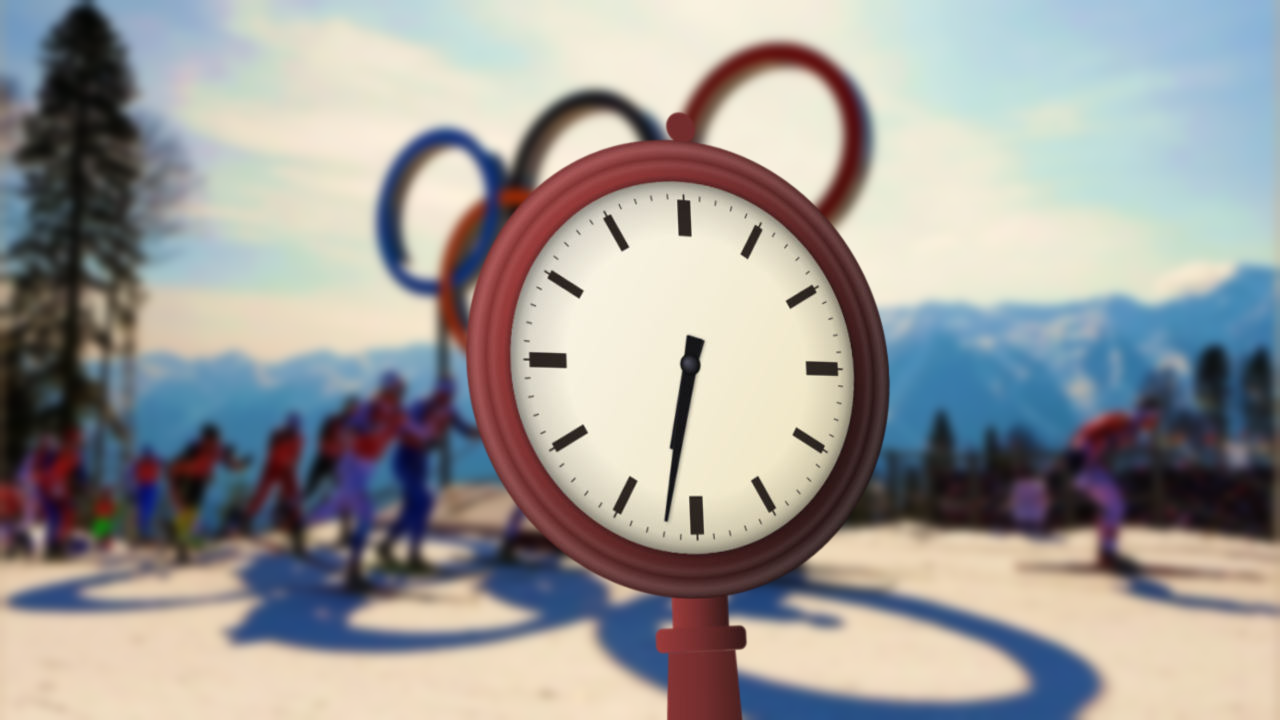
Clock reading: **6:32**
